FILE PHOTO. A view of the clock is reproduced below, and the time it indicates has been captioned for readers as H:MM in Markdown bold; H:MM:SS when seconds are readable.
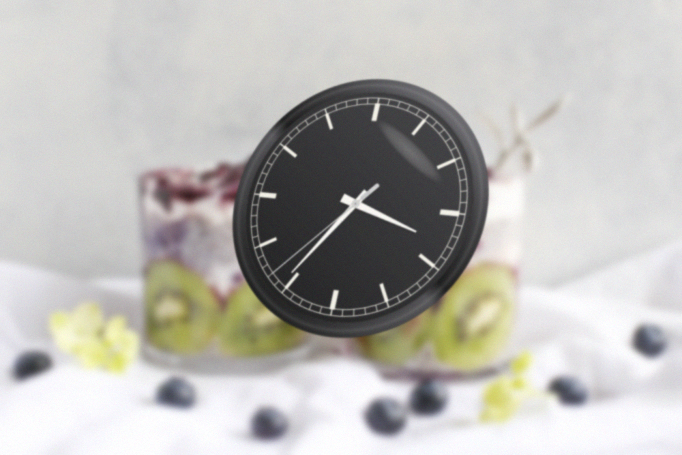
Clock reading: **3:35:37**
